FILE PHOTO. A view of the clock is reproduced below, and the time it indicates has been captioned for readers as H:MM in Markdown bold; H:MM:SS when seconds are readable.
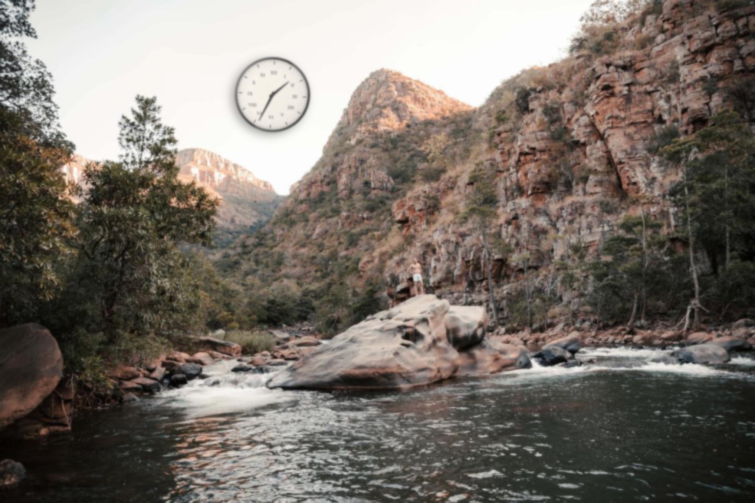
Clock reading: **1:34**
